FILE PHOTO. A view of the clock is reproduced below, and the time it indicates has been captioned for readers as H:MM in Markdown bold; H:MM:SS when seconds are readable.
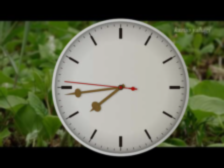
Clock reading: **7:43:46**
